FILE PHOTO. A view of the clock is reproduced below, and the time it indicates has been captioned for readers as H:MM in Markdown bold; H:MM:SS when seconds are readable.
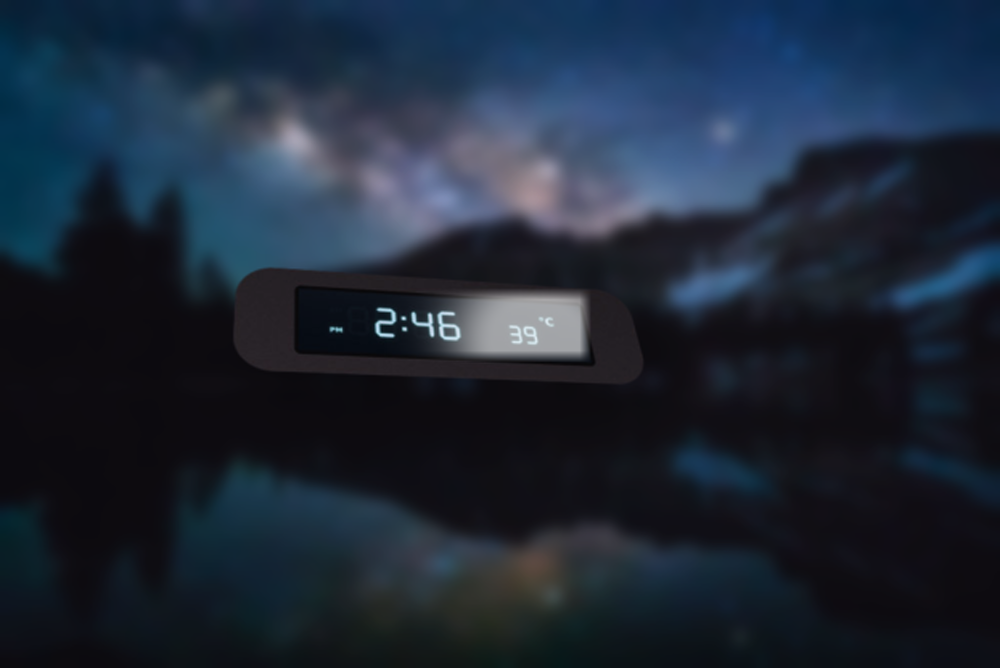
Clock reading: **2:46**
